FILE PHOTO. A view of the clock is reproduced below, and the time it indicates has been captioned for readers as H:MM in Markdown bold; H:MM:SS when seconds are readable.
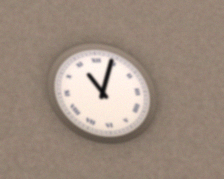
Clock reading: **11:04**
